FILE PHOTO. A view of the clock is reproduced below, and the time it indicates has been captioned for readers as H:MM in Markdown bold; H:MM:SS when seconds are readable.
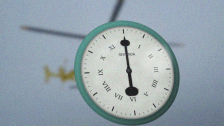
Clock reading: **6:00**
